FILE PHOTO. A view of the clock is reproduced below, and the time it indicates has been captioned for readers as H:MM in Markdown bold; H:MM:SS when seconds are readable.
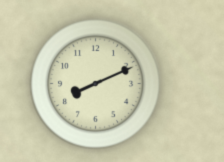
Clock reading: **8:11**
